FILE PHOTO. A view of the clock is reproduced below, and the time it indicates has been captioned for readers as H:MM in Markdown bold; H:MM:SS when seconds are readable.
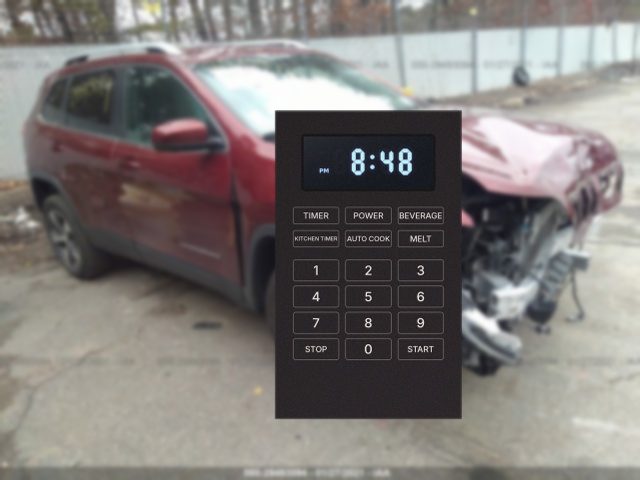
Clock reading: **8:48**
